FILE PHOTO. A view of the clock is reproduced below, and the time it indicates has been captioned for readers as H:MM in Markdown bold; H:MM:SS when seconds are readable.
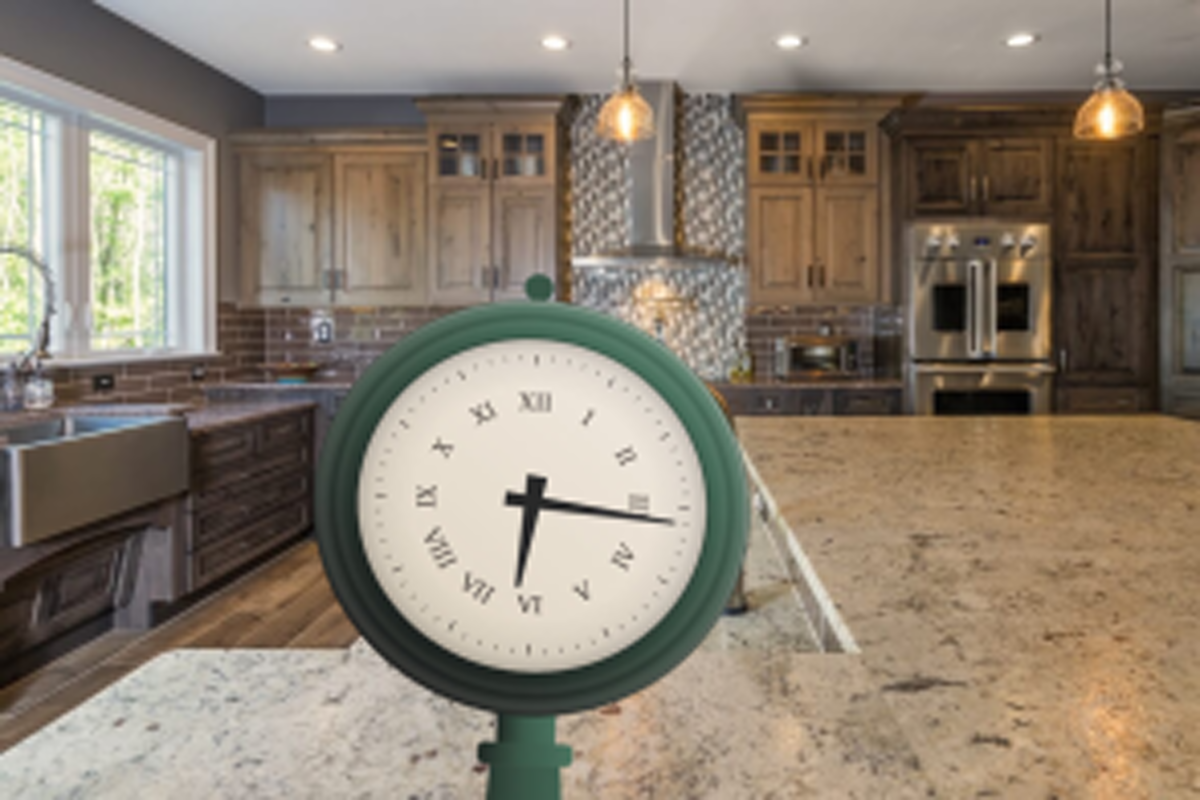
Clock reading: **6:16**
